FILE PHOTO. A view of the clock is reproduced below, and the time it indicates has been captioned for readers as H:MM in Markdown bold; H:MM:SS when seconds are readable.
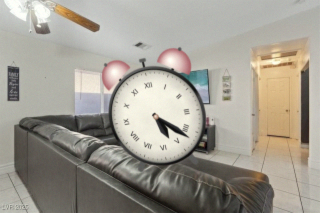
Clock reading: **5:22**
